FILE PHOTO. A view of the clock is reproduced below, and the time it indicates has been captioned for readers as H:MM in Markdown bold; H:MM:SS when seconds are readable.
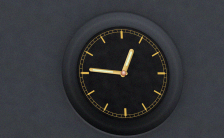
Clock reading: **12:46**
